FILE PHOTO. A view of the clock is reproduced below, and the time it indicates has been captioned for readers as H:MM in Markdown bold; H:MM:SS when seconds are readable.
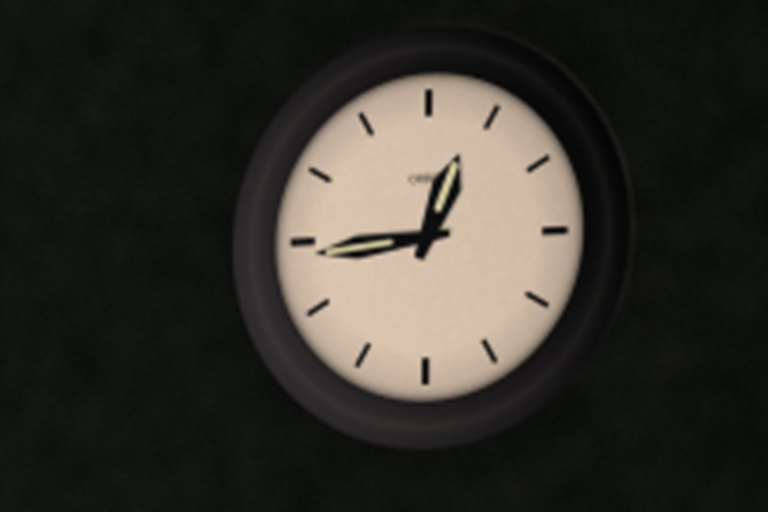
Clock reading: **12:44**
